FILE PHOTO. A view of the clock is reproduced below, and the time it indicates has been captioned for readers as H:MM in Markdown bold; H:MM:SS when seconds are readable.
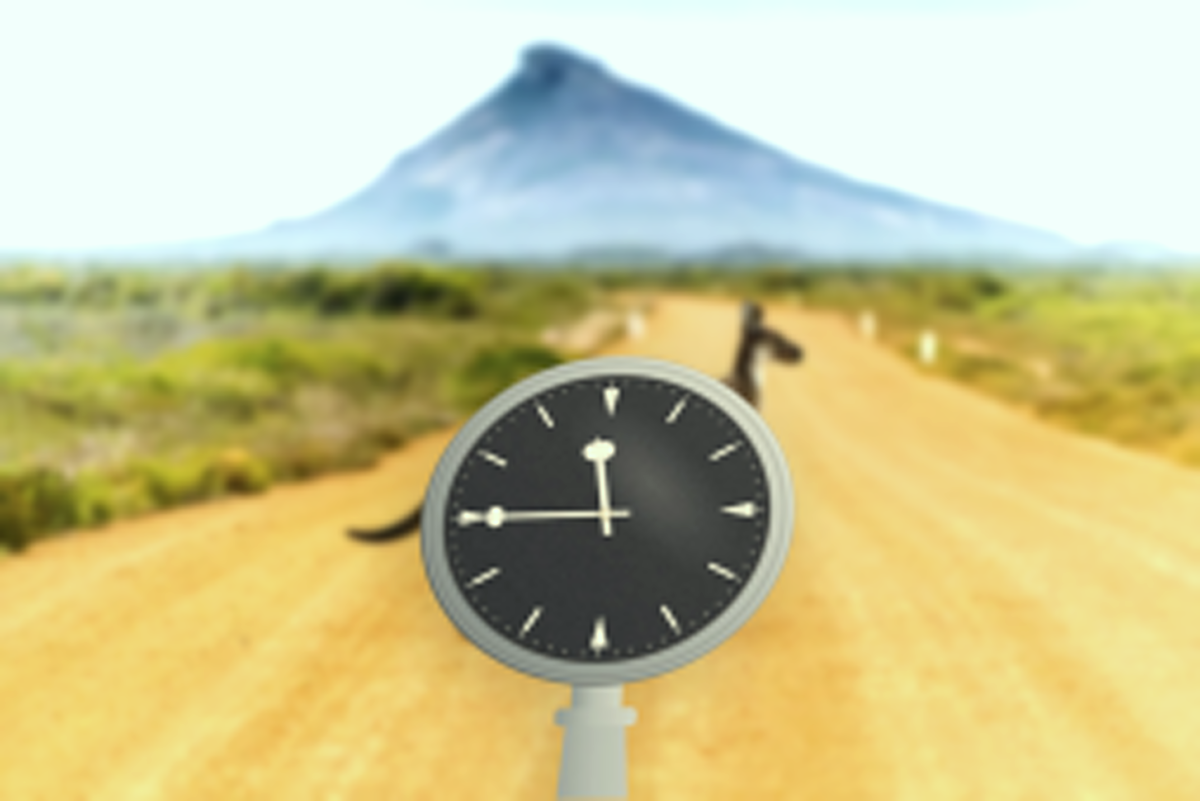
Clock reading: **11:45**
